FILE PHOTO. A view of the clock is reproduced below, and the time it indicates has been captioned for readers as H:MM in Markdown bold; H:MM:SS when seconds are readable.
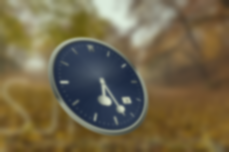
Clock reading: **6:27**
